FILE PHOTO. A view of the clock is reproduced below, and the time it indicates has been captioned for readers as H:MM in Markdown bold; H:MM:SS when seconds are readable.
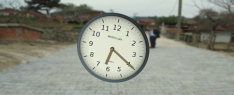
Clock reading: **6:20**
